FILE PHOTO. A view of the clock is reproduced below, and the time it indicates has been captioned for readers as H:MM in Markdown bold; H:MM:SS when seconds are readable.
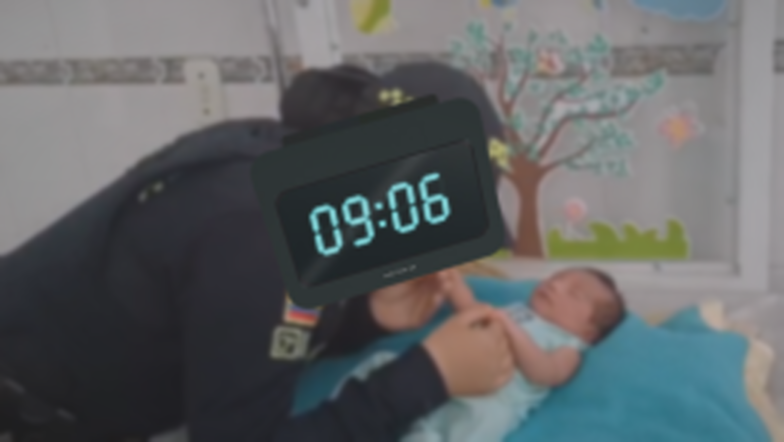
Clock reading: **9:06**
